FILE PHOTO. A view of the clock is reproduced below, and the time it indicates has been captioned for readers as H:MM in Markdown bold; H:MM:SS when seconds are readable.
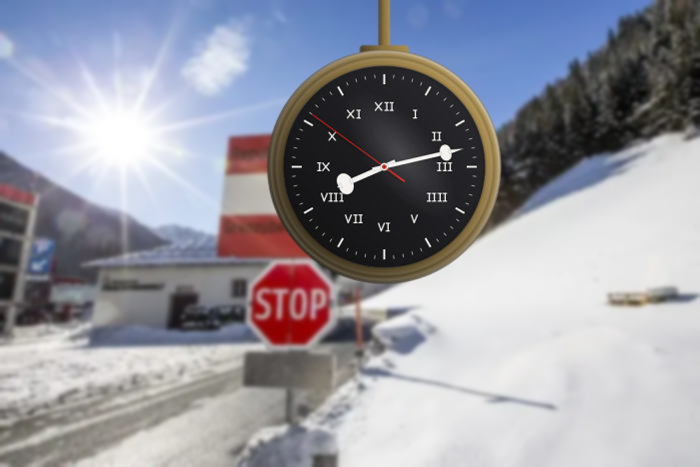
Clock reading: **8:12:51**
